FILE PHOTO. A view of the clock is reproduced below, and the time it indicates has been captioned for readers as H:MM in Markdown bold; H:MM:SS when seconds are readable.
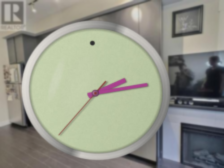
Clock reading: **2:13:37**
